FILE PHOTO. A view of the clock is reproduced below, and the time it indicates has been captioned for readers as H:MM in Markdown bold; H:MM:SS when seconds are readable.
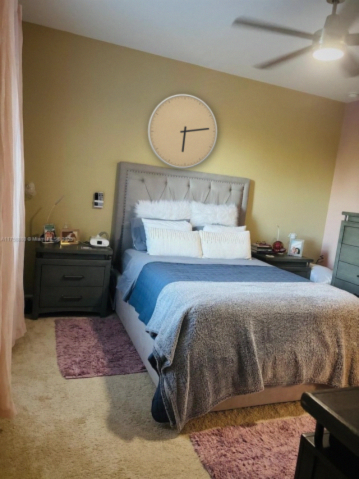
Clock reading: **6:14**
